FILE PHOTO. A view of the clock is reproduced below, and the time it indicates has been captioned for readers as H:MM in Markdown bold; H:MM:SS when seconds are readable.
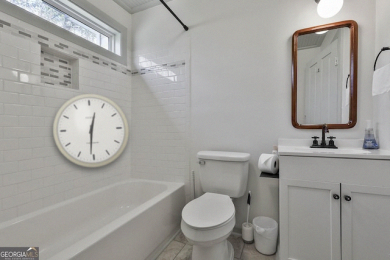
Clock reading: **12:31**
